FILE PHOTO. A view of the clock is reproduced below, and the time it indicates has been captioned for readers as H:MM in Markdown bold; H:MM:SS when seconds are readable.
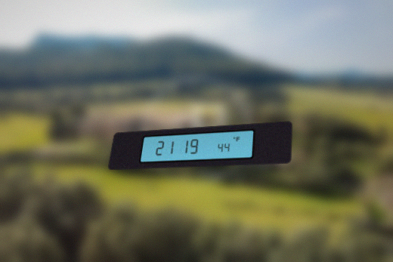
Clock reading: **21:19**
